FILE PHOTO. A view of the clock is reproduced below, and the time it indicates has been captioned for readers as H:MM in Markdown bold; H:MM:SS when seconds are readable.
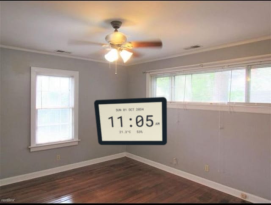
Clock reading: **11:05**
